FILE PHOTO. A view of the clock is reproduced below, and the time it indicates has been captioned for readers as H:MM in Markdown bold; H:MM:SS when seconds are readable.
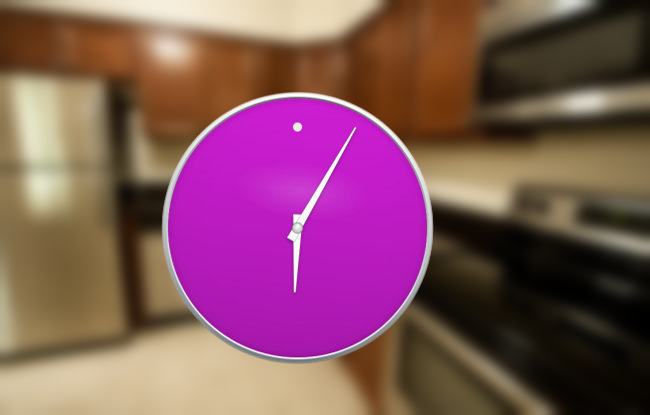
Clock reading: **6:05**
